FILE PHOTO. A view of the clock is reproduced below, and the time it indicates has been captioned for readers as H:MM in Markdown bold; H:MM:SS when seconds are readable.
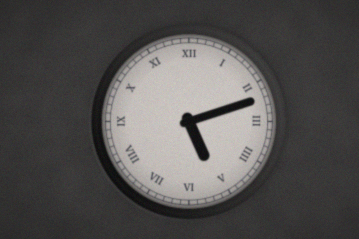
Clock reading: **5:12**
